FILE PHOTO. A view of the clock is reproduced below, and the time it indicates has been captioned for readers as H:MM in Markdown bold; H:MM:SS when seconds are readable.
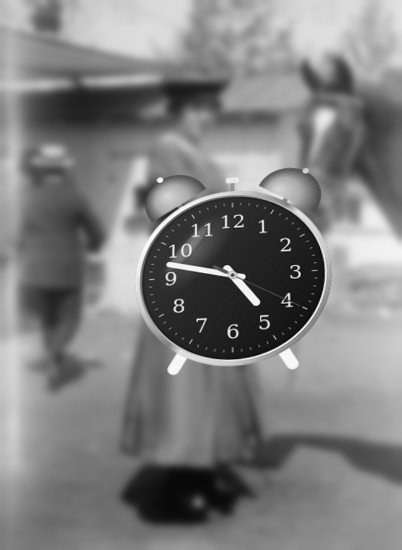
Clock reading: **4:47:20**
